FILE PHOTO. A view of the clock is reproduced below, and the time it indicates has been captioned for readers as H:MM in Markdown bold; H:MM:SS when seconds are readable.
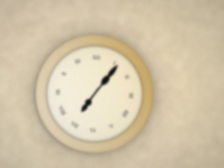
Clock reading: **7:06**
